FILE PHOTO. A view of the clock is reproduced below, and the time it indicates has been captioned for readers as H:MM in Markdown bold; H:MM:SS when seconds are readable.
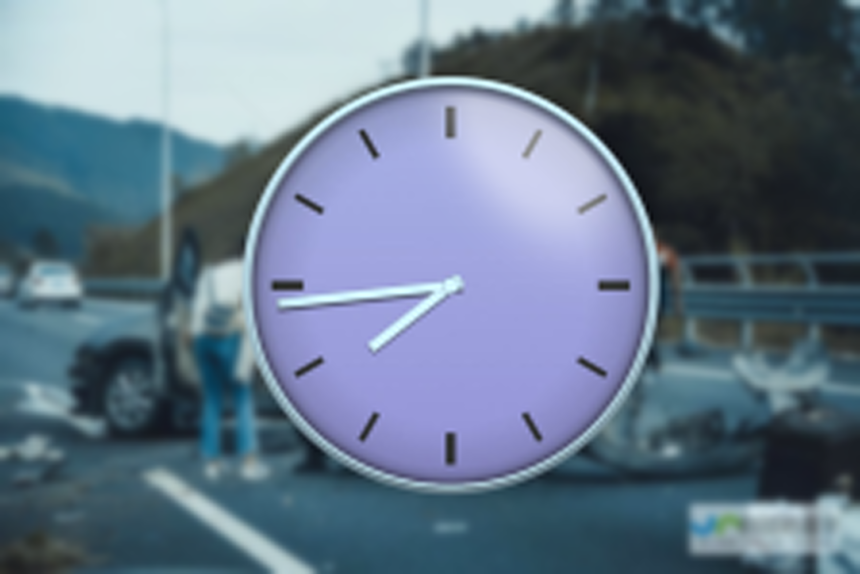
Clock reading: **7:44**
